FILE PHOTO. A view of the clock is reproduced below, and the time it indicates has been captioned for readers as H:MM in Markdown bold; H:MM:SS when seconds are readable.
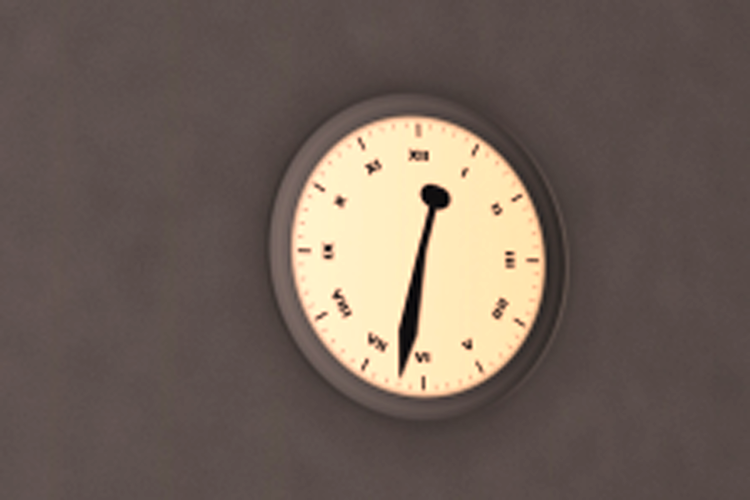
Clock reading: **12:32**
